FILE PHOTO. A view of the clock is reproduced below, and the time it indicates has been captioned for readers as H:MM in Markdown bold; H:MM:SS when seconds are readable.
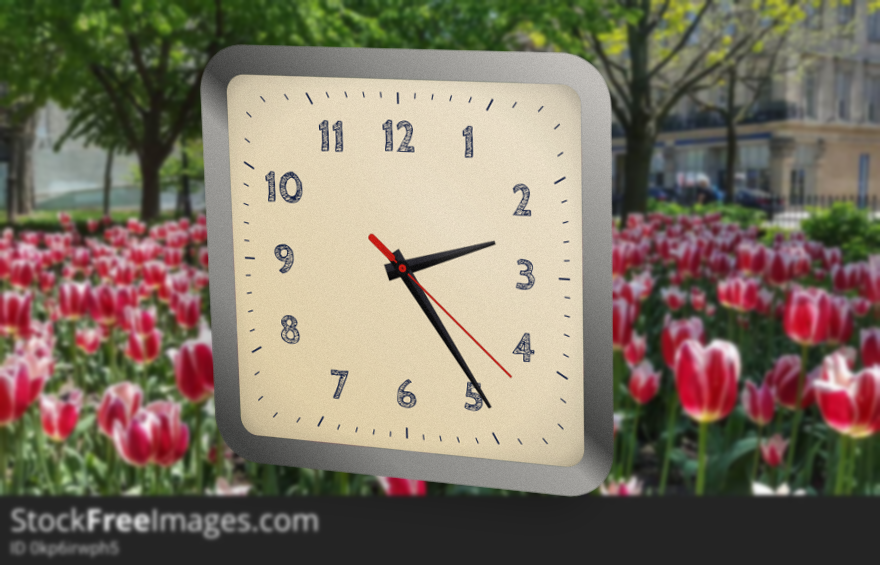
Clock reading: **2:24:22**
